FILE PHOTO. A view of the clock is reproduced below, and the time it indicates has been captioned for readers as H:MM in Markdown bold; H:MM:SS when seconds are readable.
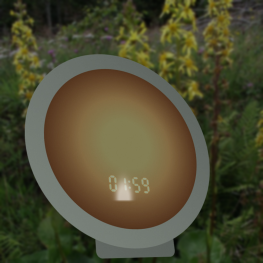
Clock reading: **1:59**
